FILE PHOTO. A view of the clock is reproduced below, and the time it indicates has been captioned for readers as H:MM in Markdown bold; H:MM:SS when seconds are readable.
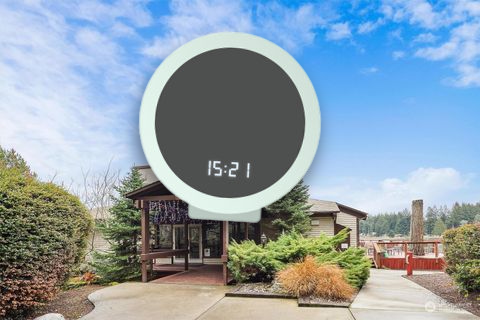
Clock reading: **15:21**
